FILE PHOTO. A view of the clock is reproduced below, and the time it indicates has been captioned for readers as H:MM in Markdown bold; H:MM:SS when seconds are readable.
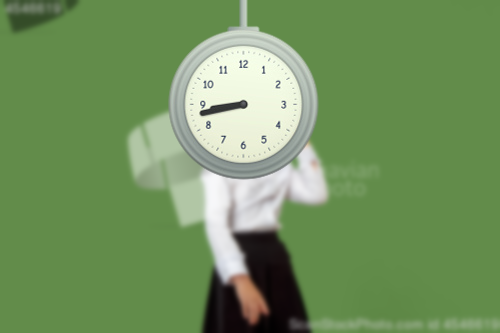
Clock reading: **8:43**
